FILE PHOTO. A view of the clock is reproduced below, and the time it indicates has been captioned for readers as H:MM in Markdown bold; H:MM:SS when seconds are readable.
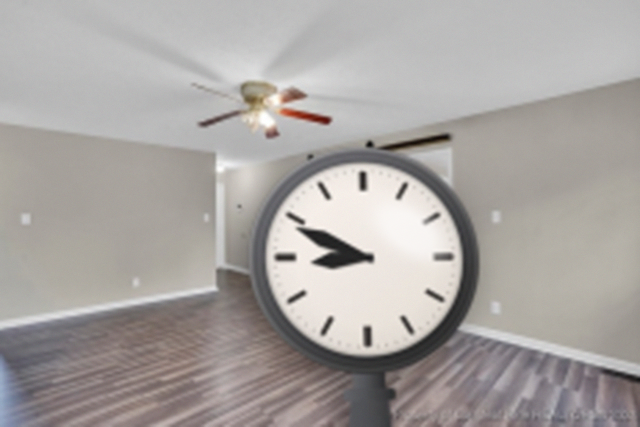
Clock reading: **8:49**
